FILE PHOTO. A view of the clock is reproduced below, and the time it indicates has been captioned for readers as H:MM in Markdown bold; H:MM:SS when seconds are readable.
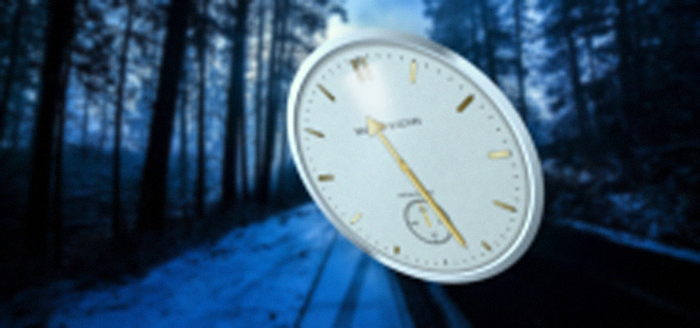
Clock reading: **11:27**
